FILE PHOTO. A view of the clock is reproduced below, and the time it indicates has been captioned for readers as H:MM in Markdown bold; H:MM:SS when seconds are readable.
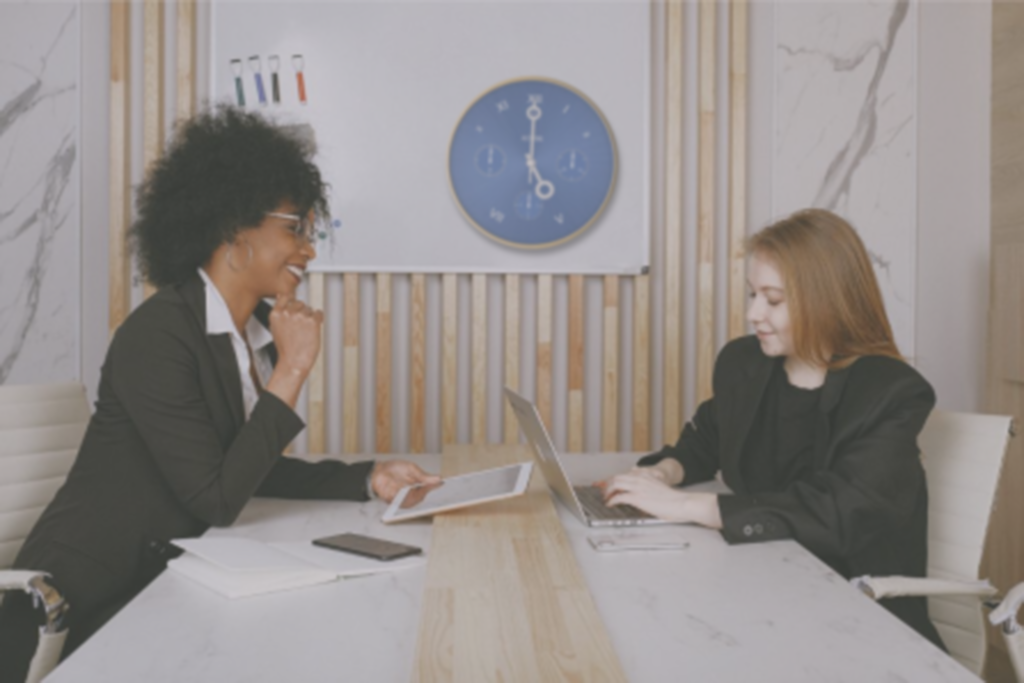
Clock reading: **5:00**
